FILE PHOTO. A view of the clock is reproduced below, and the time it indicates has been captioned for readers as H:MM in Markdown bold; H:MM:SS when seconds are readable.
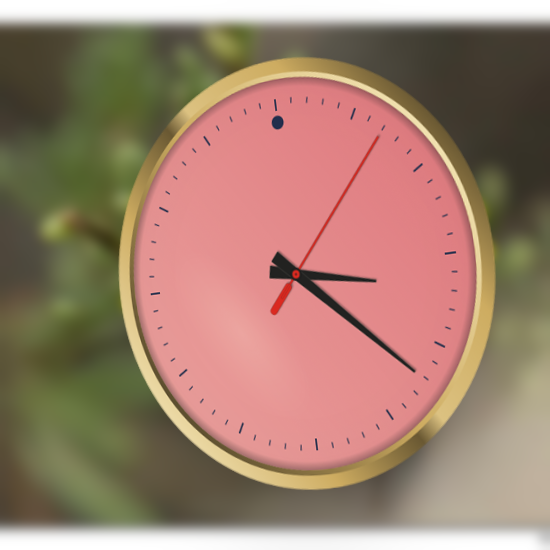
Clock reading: **3:22:07**
